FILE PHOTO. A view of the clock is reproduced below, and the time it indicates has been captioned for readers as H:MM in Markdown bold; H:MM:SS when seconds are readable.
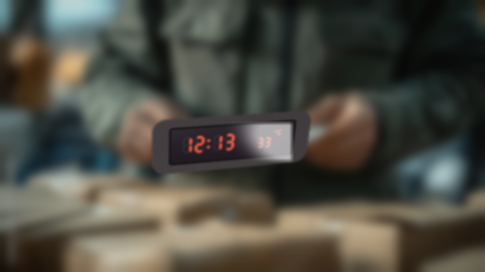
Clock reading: **12:13**
